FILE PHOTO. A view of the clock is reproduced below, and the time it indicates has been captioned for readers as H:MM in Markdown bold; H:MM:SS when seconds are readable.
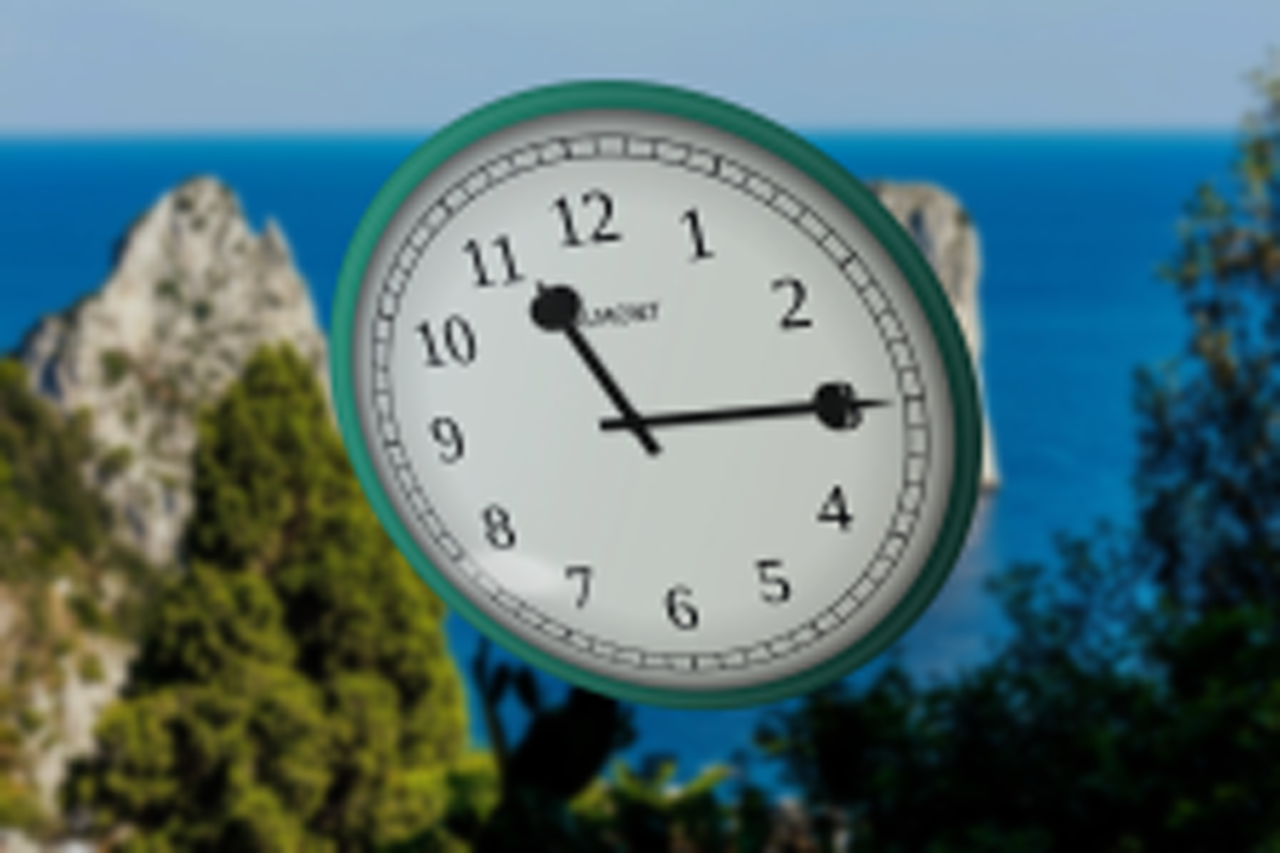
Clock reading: **11:15**
